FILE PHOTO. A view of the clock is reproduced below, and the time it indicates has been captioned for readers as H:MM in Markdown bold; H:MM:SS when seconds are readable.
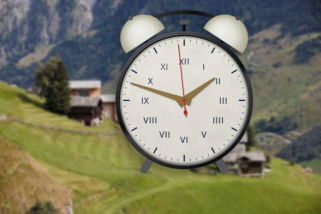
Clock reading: **1:47:59**
